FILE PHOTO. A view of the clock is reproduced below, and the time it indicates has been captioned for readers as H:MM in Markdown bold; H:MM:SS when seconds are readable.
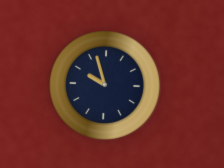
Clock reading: **9:57**
